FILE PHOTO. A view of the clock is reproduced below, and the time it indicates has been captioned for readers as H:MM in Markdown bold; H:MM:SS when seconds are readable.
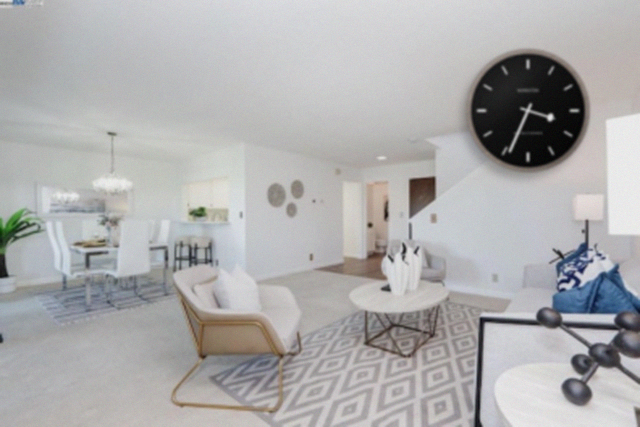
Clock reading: **3:34**
